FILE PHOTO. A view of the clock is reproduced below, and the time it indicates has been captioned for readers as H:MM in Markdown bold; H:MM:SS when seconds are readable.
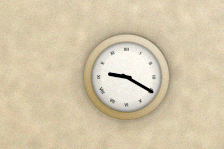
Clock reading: **9:20**
